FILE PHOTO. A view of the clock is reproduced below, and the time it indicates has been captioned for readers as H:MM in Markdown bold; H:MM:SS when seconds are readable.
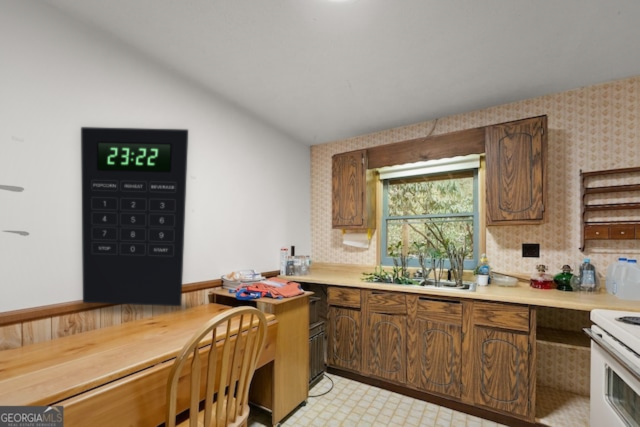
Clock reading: **23:22**
